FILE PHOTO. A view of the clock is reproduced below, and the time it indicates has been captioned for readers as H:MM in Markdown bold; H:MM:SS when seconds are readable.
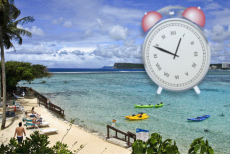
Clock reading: **12:49**
